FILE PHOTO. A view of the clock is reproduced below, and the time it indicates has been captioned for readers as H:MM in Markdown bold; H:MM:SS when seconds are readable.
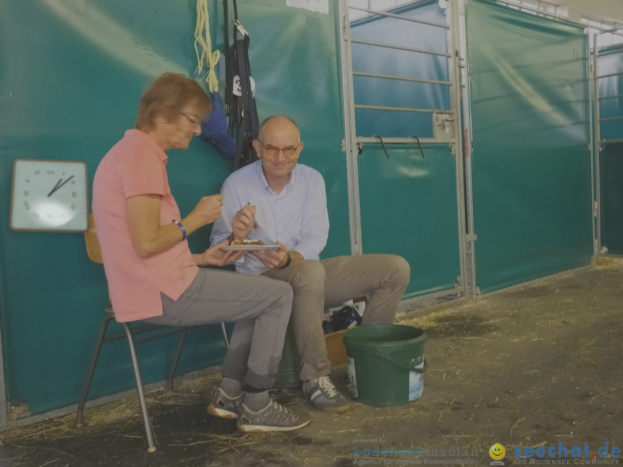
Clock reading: **1:08**
